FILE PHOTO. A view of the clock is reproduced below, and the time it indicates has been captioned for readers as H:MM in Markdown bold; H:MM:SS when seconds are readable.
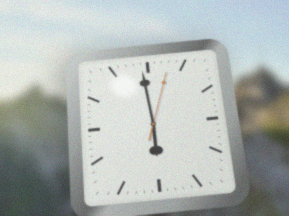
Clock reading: **5:59:03**
